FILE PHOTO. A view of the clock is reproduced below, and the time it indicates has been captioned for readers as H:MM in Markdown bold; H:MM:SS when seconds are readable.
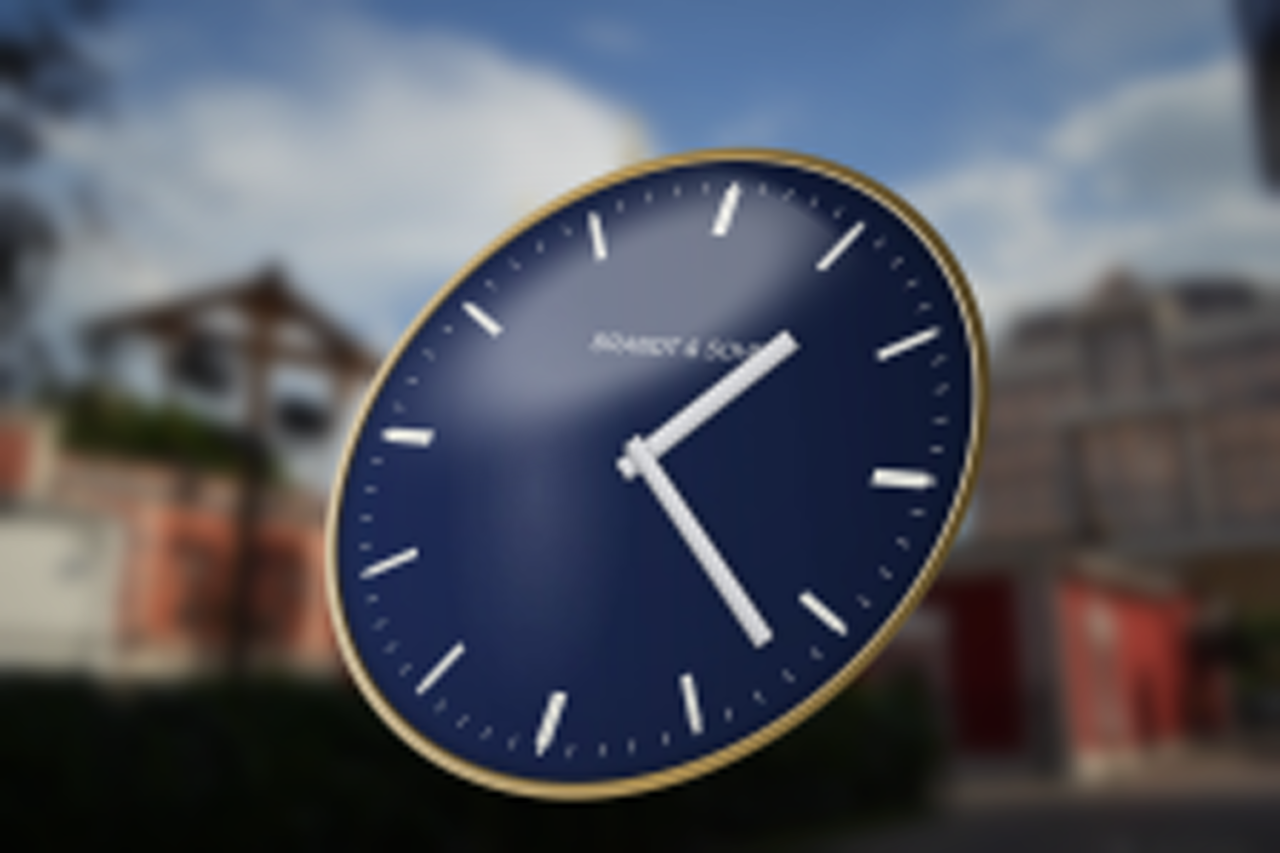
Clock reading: **1:22**
